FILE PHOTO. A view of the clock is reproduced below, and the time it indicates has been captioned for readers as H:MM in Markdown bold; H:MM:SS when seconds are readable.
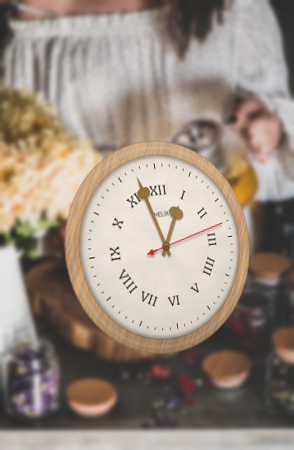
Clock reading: **12:57:13**
